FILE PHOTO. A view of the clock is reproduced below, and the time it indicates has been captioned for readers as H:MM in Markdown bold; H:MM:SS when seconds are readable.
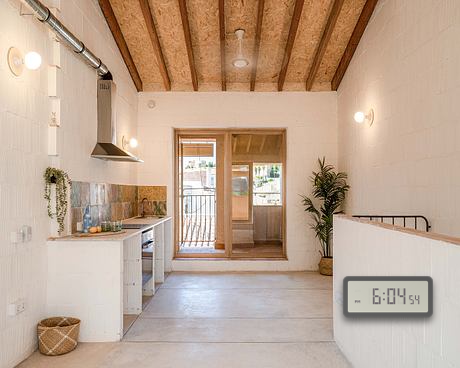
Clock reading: **6:04:54**
